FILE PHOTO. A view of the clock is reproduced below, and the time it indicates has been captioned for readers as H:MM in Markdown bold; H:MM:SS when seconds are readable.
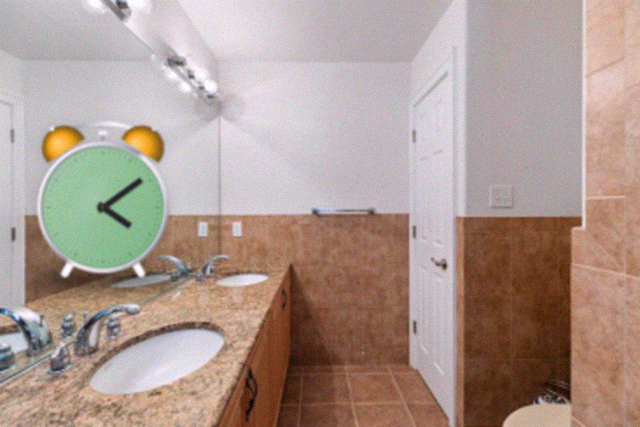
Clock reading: **4:09**
